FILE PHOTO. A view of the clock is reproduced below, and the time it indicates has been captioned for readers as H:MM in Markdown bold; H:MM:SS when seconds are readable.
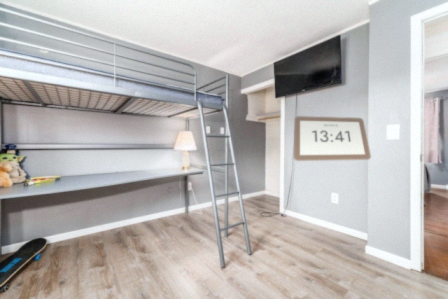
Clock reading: **13:41**
